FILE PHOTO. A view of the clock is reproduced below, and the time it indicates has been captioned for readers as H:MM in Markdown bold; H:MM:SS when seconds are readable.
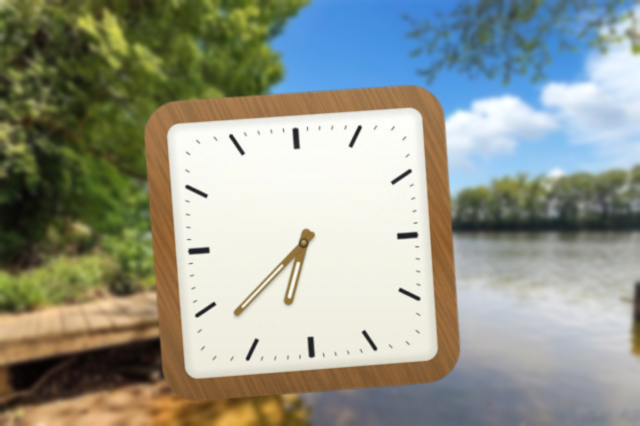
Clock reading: **6:38**
